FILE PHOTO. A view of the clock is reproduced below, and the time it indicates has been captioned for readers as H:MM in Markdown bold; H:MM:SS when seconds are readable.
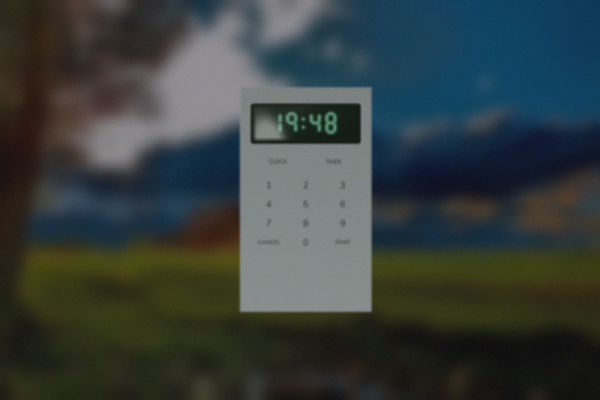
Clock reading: **19:48**
